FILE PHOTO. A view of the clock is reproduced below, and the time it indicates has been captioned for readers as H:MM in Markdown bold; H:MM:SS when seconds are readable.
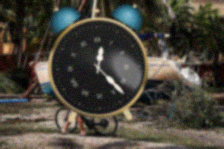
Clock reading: **12:23**
